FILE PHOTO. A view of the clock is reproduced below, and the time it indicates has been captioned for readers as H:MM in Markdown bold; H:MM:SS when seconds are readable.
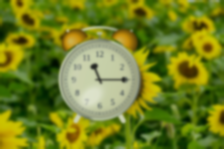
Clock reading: **11:15**
